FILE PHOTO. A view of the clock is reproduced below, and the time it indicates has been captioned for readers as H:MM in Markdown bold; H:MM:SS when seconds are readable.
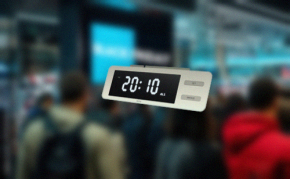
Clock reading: **20:10**
